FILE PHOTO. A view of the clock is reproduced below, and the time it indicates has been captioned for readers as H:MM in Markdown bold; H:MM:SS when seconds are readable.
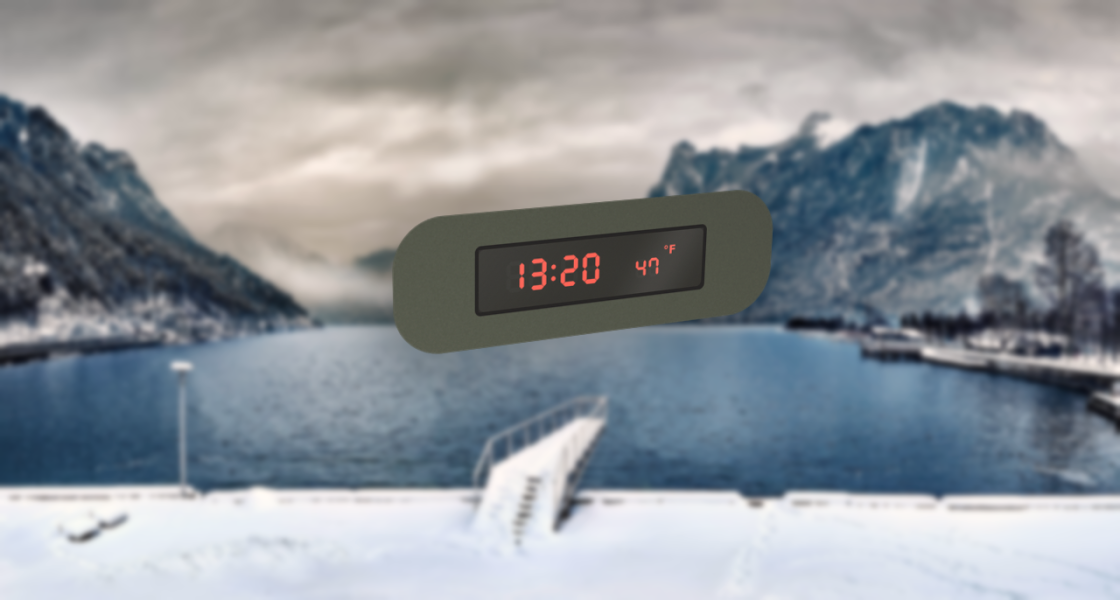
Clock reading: **13:20**
